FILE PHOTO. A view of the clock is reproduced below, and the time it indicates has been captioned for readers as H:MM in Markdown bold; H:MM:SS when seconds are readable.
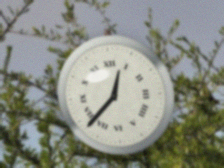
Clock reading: **12:38**
